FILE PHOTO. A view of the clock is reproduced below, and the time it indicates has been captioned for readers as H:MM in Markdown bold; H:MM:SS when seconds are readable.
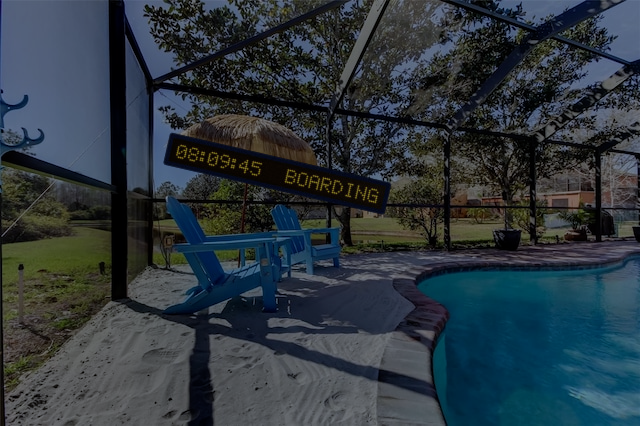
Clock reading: **8:09:45**
